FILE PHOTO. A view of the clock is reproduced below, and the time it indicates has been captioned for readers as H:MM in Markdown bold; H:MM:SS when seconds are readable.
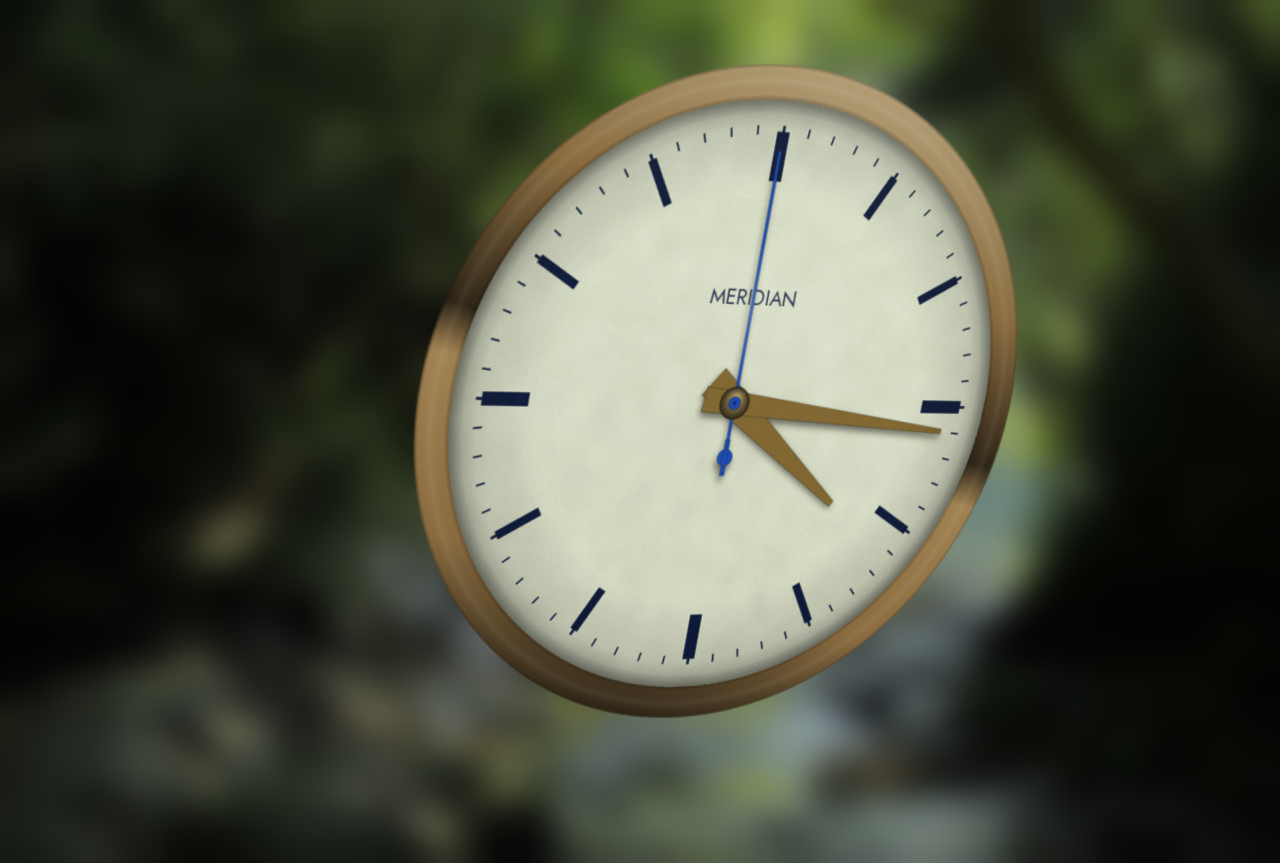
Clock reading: **4:16:00**
